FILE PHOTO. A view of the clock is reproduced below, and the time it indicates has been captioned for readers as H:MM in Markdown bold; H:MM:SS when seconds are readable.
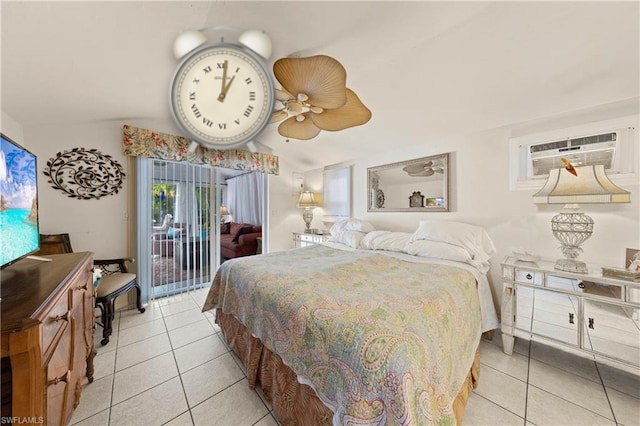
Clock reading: **1:01**
